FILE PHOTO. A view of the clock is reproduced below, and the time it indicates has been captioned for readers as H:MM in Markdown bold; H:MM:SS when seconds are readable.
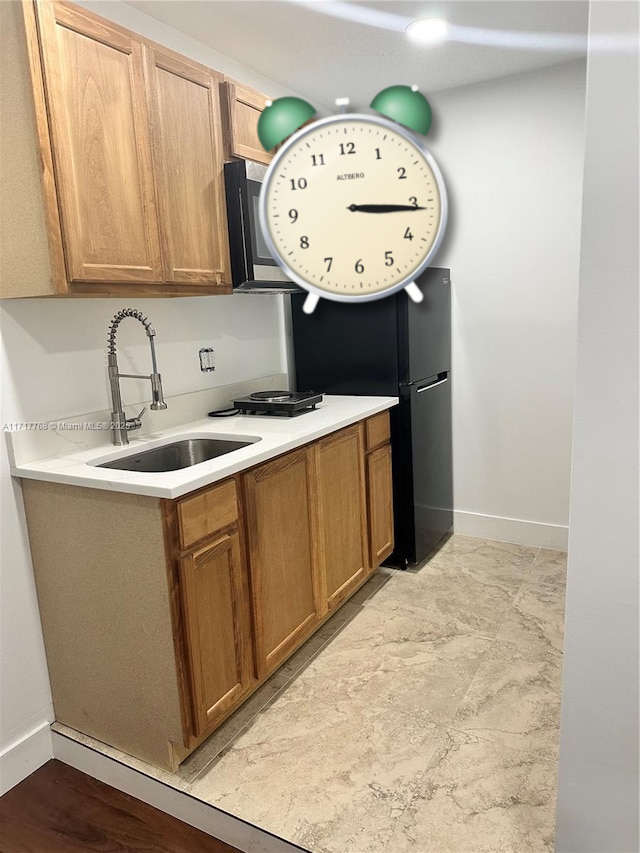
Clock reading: **3:16**
